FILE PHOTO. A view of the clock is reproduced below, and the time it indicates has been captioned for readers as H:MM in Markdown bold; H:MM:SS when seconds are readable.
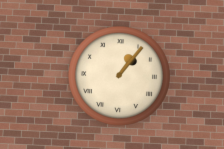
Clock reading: **1:06**
